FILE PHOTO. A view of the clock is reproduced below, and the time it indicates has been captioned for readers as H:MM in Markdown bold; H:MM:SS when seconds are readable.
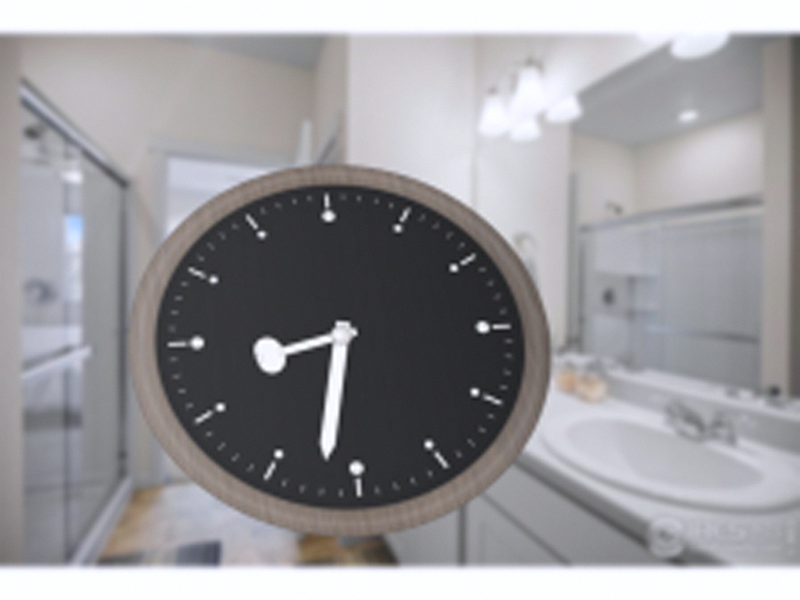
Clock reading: **8:32**
